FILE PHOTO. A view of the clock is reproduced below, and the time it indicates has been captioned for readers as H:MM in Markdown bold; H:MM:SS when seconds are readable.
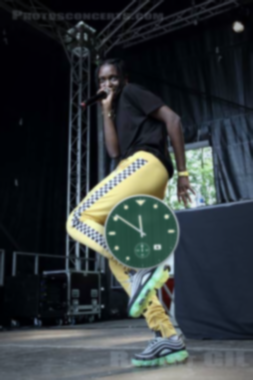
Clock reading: **11:51**
